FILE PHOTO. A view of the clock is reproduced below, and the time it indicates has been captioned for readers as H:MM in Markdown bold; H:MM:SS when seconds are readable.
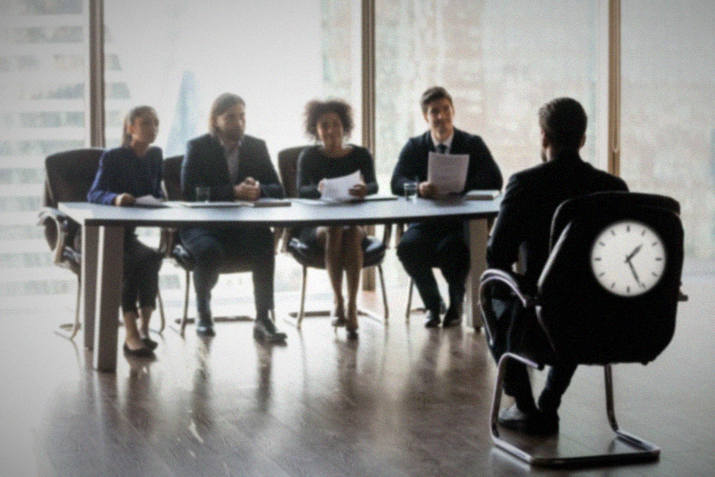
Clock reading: **1:26**
